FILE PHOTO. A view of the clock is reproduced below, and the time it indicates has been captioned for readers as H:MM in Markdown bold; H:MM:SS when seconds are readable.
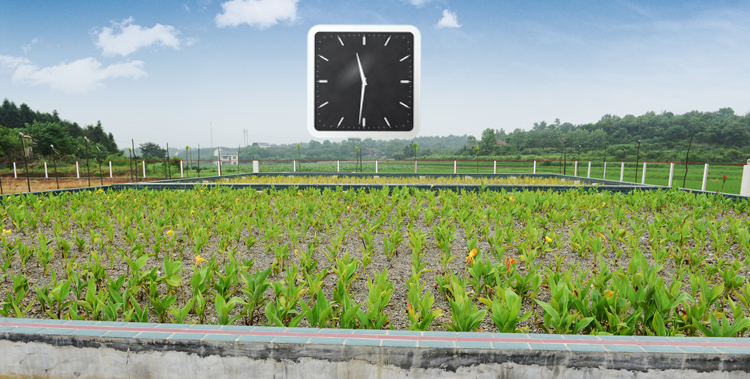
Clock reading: **11:31**
